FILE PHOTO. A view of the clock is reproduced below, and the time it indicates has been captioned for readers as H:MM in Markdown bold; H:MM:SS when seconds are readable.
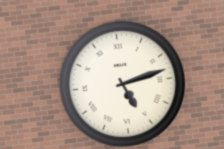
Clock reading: **5:13**
